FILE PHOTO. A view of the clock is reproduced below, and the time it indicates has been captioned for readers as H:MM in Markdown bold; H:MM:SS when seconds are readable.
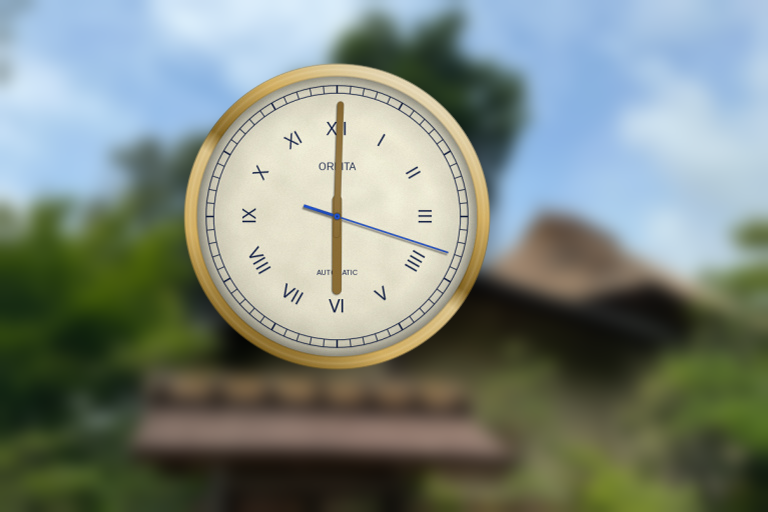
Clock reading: **6:00:18**
